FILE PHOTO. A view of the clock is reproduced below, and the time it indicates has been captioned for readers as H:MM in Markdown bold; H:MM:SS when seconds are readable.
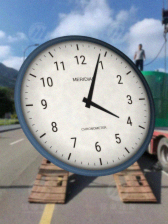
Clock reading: **4:04**
